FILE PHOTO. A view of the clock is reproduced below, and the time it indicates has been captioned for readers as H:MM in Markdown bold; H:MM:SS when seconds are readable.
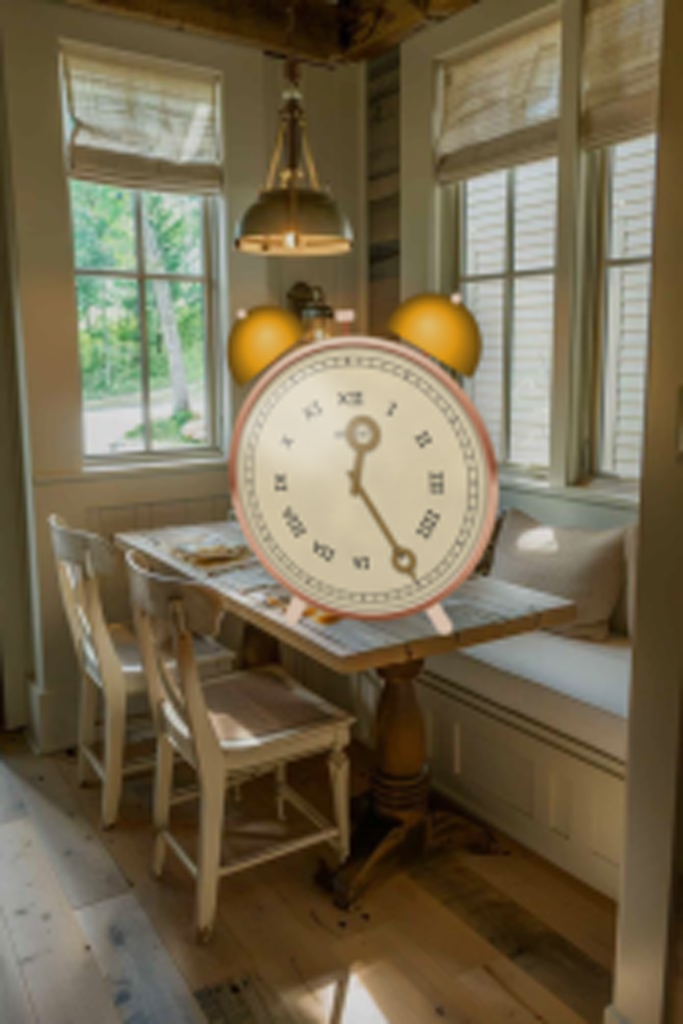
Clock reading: **12:25**
